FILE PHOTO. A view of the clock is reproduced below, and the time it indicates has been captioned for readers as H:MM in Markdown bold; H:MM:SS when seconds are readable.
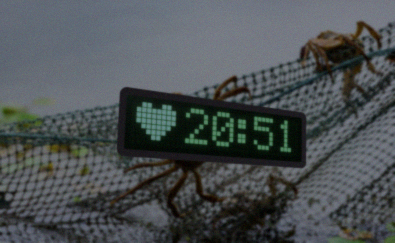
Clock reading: **20:51**
